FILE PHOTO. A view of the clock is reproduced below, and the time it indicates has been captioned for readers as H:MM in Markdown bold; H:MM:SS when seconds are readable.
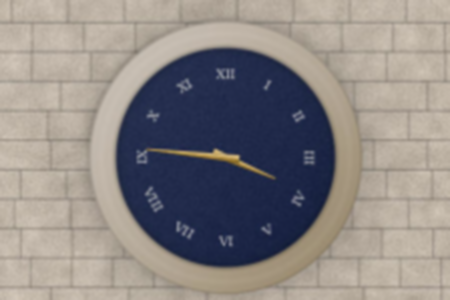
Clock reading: **3:46**
